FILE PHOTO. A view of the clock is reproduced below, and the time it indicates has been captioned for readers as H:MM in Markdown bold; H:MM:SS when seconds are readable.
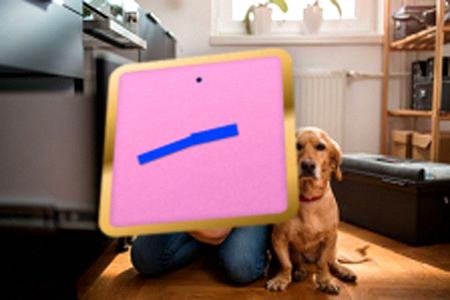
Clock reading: **2:42**
